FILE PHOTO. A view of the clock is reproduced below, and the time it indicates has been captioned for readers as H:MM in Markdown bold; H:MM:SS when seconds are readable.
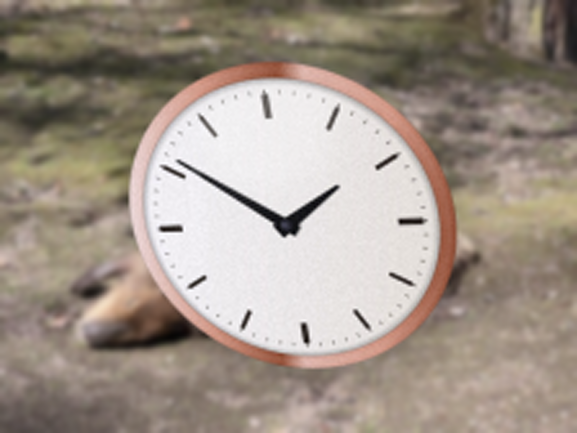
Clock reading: **1:51**
